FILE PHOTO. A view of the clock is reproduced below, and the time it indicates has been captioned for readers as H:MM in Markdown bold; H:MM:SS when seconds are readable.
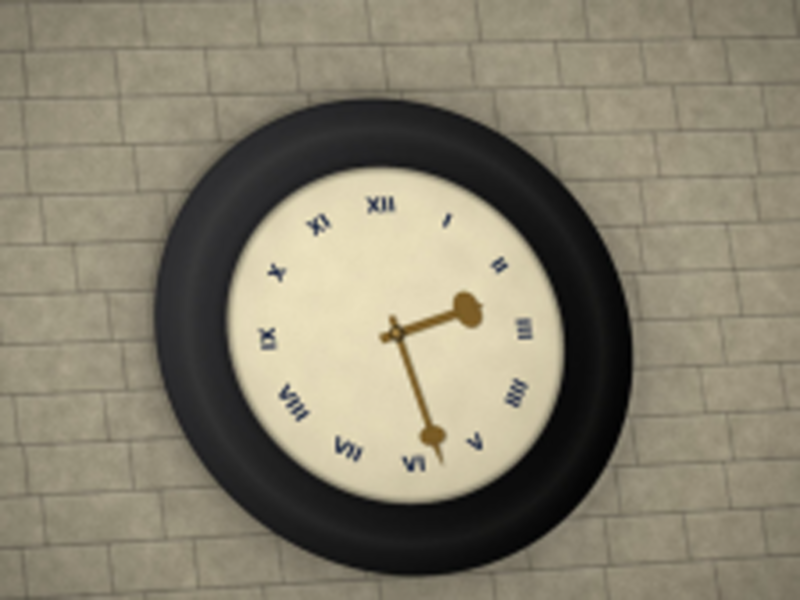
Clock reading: **2:28**
